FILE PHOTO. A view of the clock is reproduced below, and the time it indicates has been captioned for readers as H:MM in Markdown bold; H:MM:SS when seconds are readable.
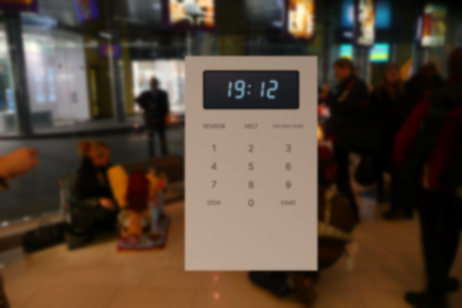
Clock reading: **19:12**
